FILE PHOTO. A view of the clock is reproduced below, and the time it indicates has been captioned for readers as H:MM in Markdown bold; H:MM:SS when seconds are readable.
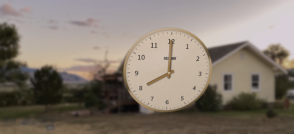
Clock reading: **8:00**
